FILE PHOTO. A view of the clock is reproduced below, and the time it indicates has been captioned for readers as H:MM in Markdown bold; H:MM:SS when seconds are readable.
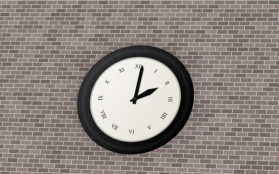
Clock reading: **2:01**
